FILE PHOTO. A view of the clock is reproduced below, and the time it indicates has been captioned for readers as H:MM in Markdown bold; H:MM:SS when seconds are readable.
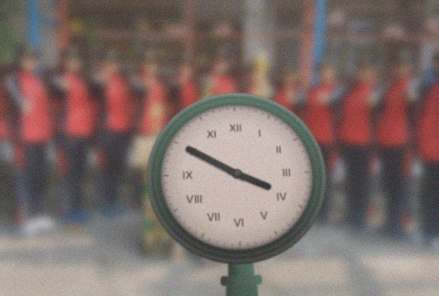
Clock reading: **3:50**
